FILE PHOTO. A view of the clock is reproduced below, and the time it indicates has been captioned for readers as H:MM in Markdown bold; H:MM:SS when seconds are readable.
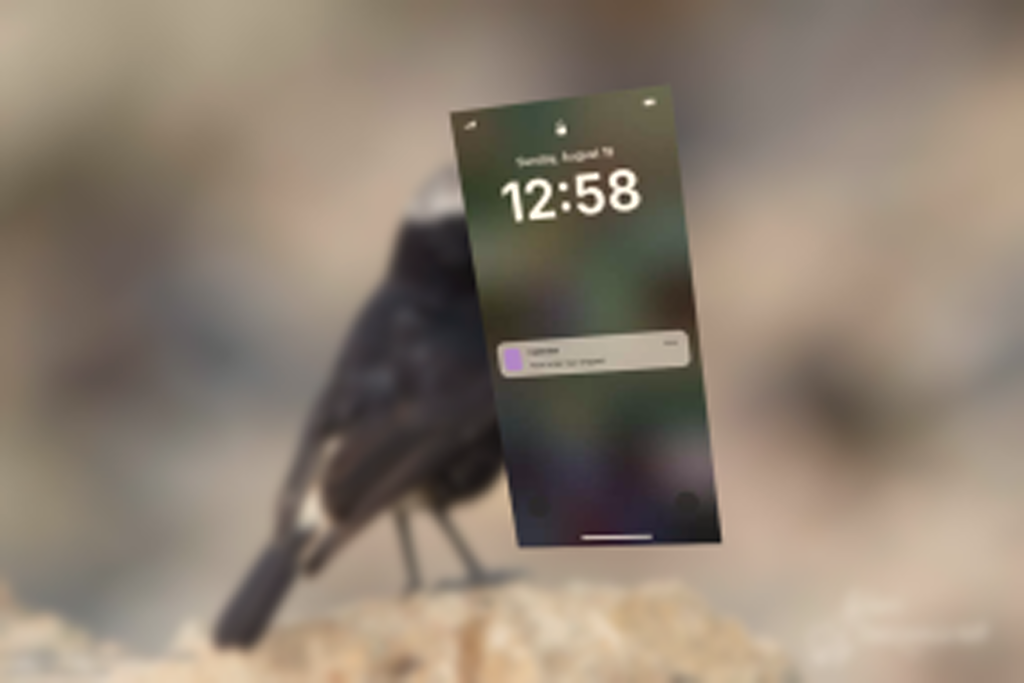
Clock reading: **12:58**
